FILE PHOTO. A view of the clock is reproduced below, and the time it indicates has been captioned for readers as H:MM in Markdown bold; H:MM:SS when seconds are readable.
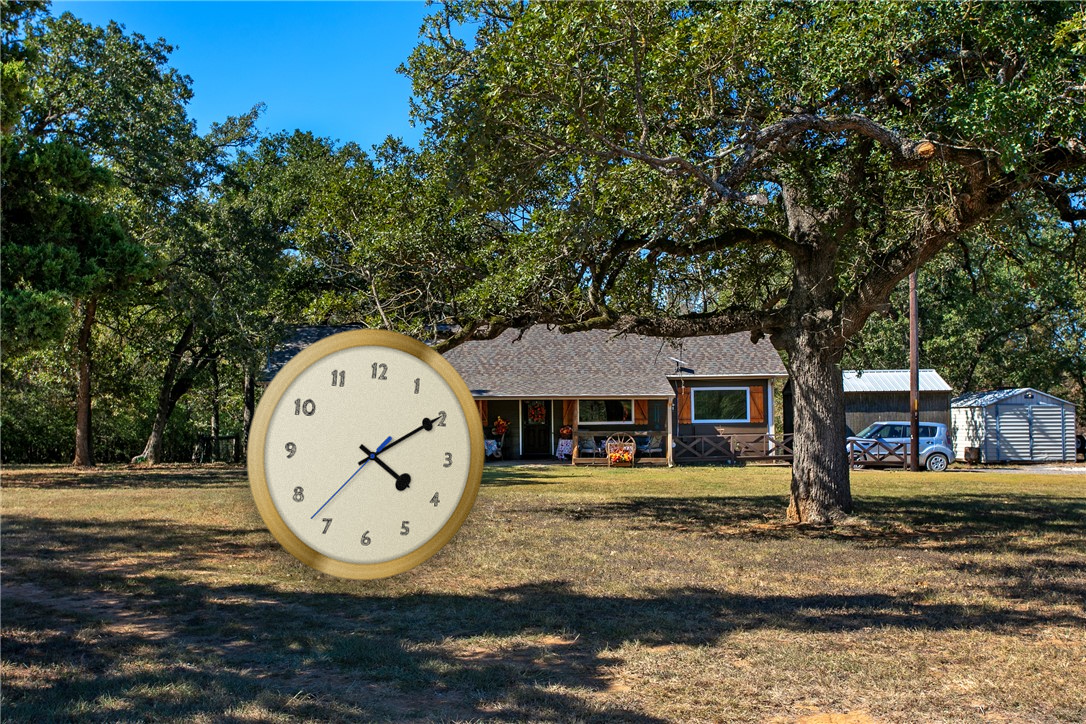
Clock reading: **4:09:37**
